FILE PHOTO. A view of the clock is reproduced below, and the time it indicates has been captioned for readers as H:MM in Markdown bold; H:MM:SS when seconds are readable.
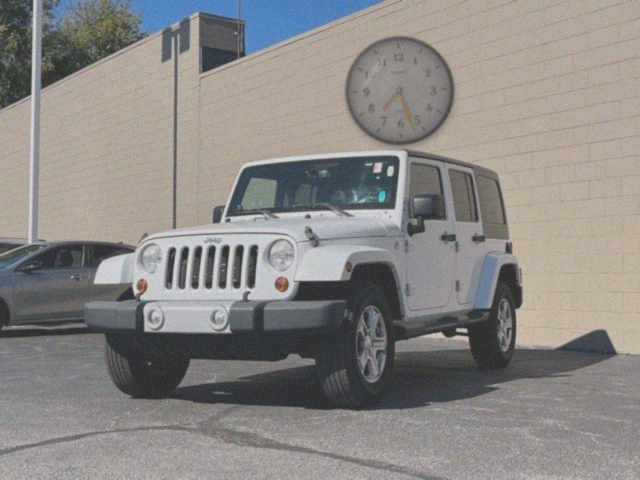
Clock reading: **7:27**
